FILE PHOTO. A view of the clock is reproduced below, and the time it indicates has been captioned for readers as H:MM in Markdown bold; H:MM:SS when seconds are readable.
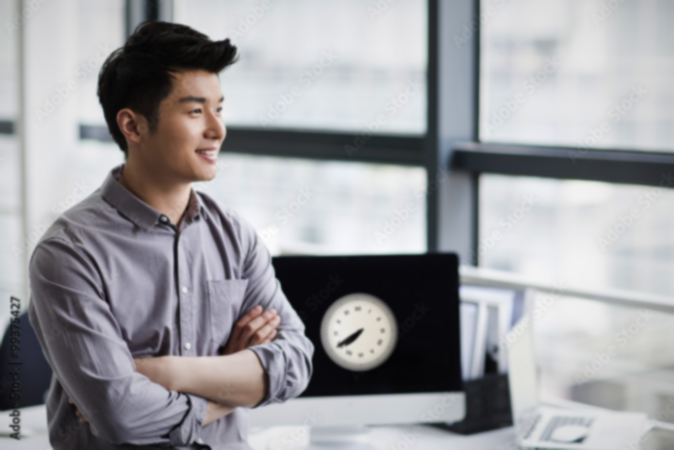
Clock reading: **7:40**
